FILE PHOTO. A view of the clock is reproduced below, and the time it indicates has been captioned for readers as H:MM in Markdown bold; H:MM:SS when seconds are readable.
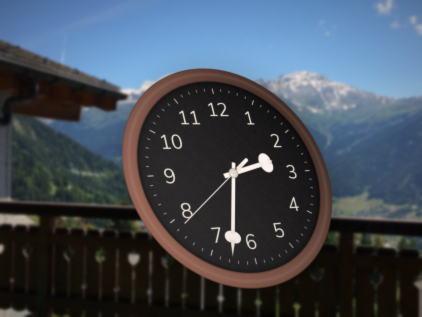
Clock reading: **2:32:39**
